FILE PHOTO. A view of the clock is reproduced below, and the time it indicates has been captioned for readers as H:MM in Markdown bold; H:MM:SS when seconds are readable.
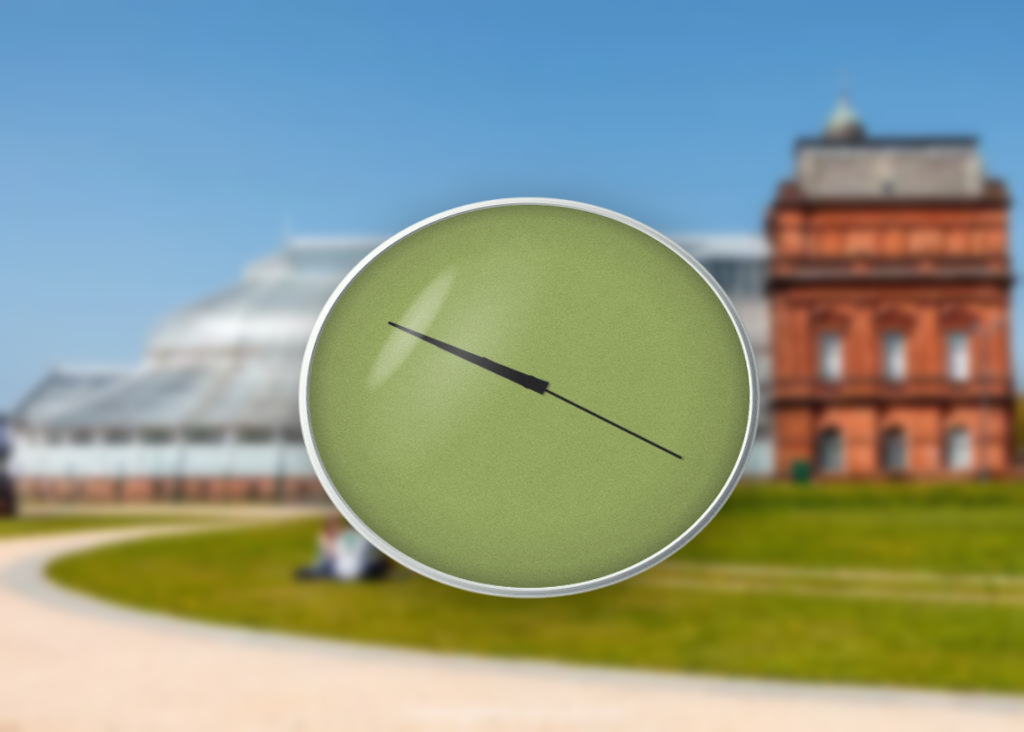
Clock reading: **9:49:20**
